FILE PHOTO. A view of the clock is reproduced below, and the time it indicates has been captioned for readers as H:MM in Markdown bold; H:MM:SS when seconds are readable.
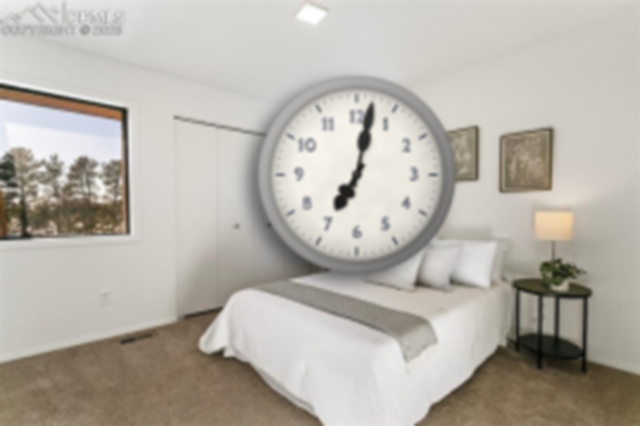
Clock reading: **7:02**
